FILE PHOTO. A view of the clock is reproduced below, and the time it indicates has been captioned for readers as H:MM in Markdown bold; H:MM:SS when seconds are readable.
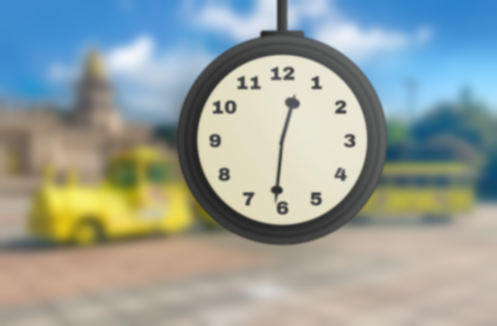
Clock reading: **12:31**
